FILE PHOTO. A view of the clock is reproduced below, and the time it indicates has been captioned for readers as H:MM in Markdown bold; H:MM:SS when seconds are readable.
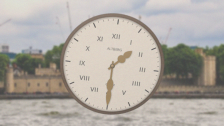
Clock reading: **1:30**
